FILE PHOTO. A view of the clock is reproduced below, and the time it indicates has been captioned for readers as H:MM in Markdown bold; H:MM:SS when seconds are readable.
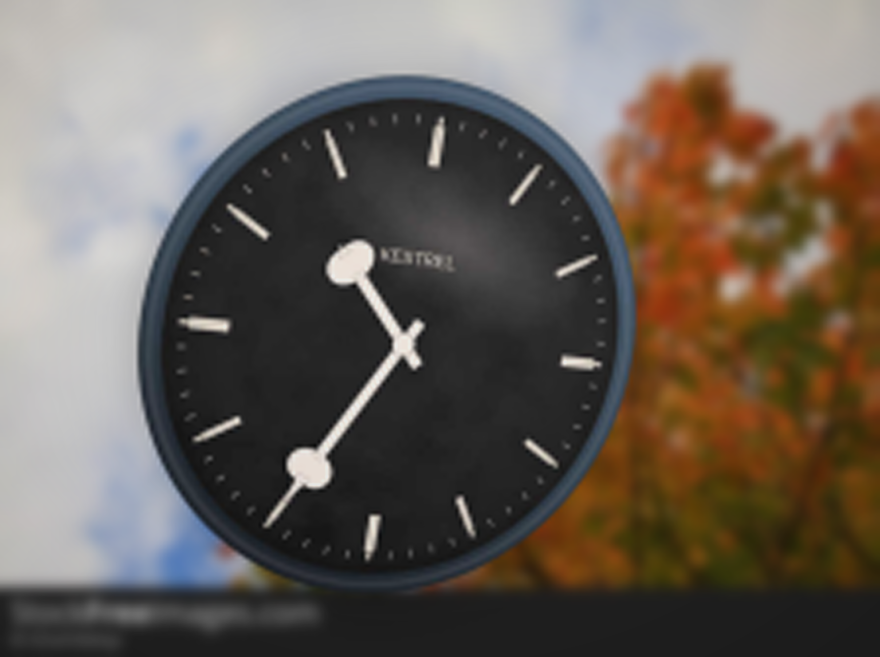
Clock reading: **10:35**
